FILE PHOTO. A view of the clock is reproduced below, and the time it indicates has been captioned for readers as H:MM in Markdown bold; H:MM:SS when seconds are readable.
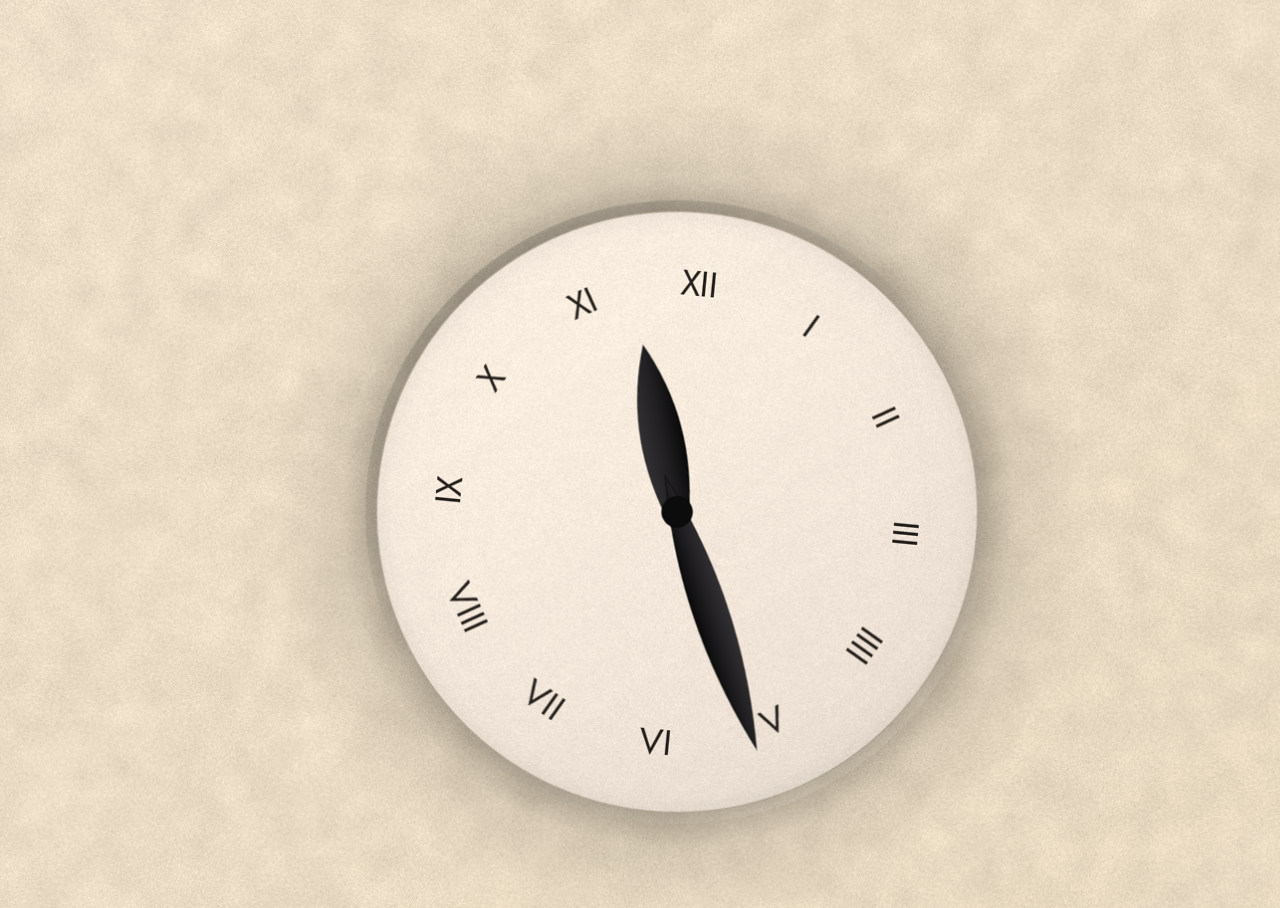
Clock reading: **11:26**
